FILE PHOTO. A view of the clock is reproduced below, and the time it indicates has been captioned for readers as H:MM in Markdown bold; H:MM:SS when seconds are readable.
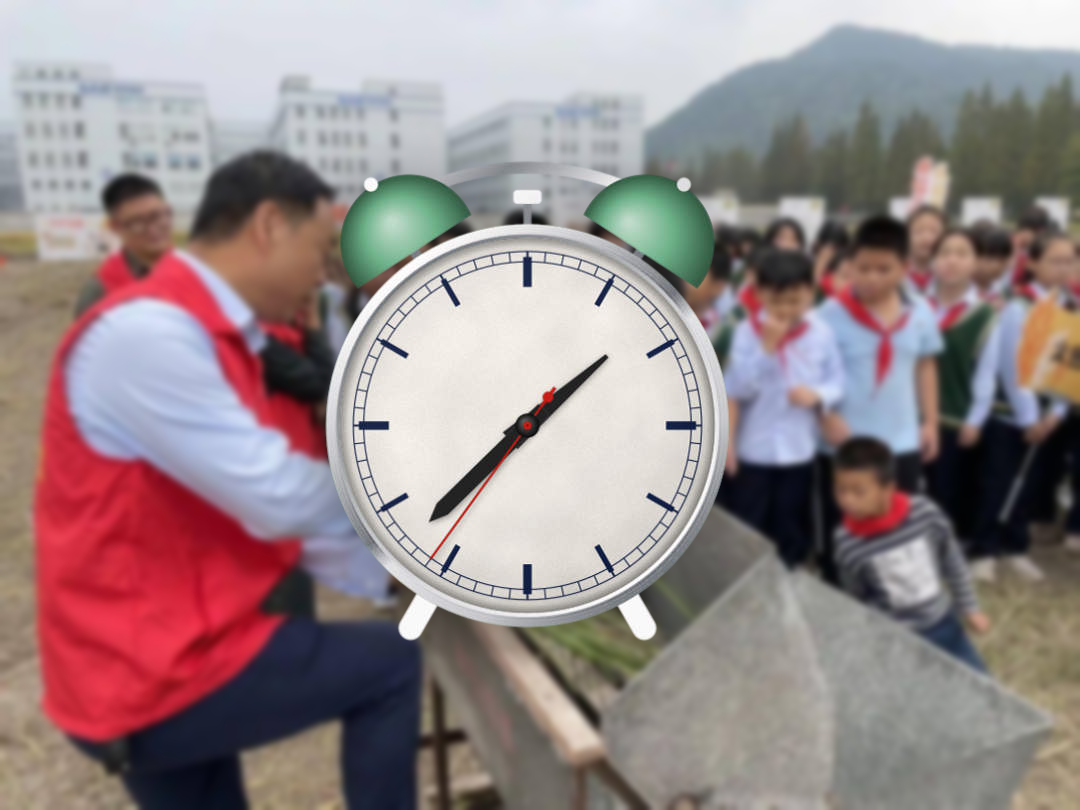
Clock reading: **1:37:36**
